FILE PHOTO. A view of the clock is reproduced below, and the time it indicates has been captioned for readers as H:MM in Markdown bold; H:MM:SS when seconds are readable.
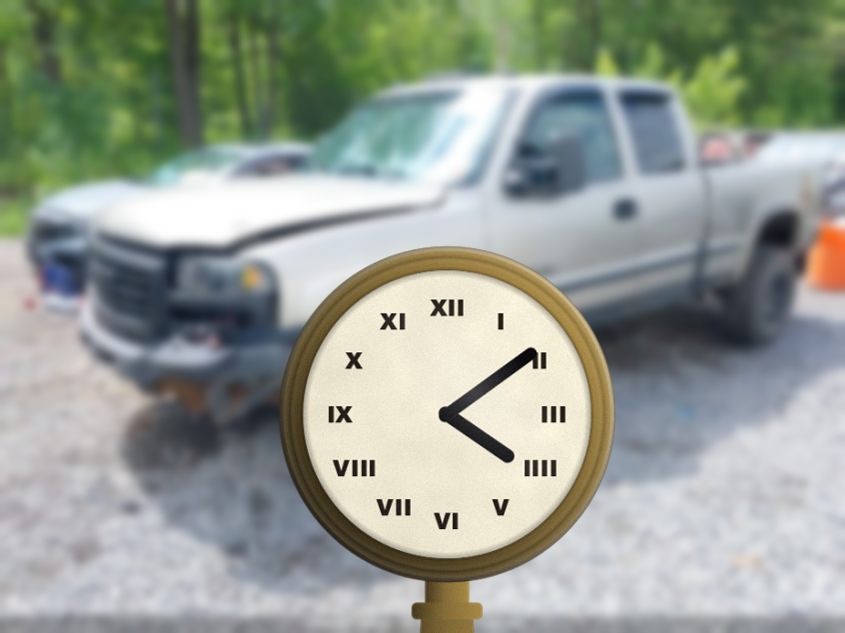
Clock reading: **4:09**
